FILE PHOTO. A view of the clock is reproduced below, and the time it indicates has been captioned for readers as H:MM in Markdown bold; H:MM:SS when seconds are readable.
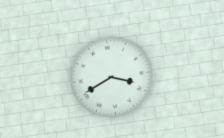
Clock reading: **3:41**
